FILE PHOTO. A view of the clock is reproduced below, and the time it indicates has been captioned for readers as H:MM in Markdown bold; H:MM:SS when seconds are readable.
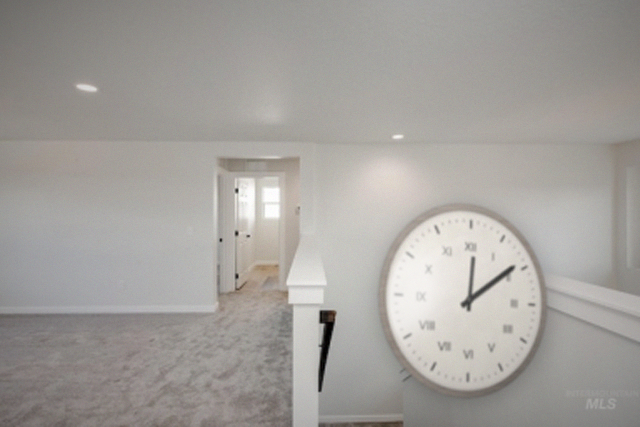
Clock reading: **12:09**
